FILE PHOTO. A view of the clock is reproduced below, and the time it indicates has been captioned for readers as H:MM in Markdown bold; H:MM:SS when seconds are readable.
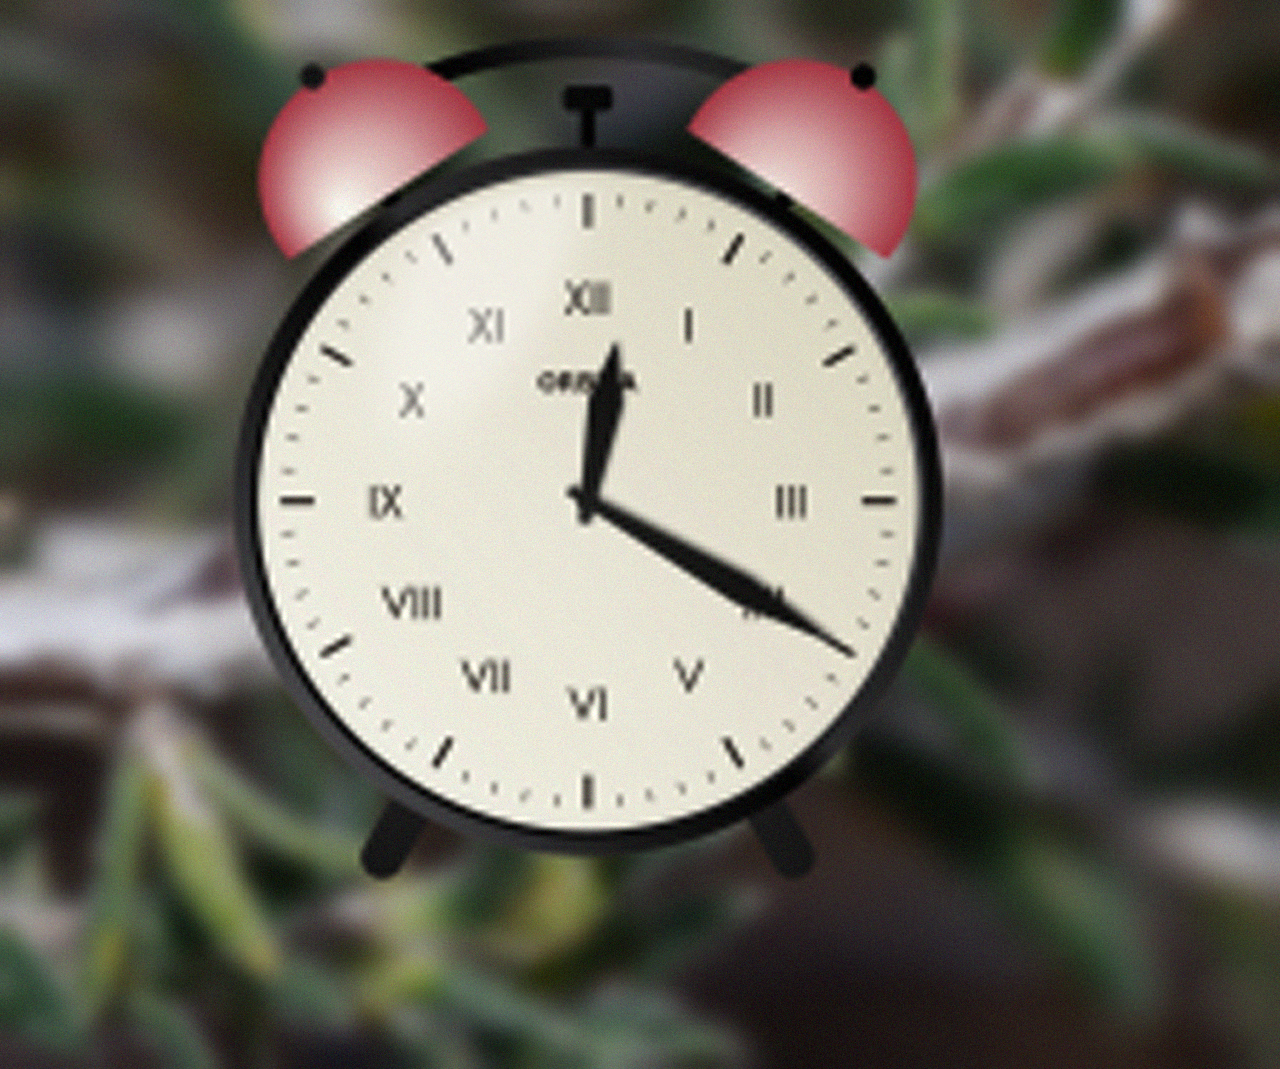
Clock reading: **12:20**
